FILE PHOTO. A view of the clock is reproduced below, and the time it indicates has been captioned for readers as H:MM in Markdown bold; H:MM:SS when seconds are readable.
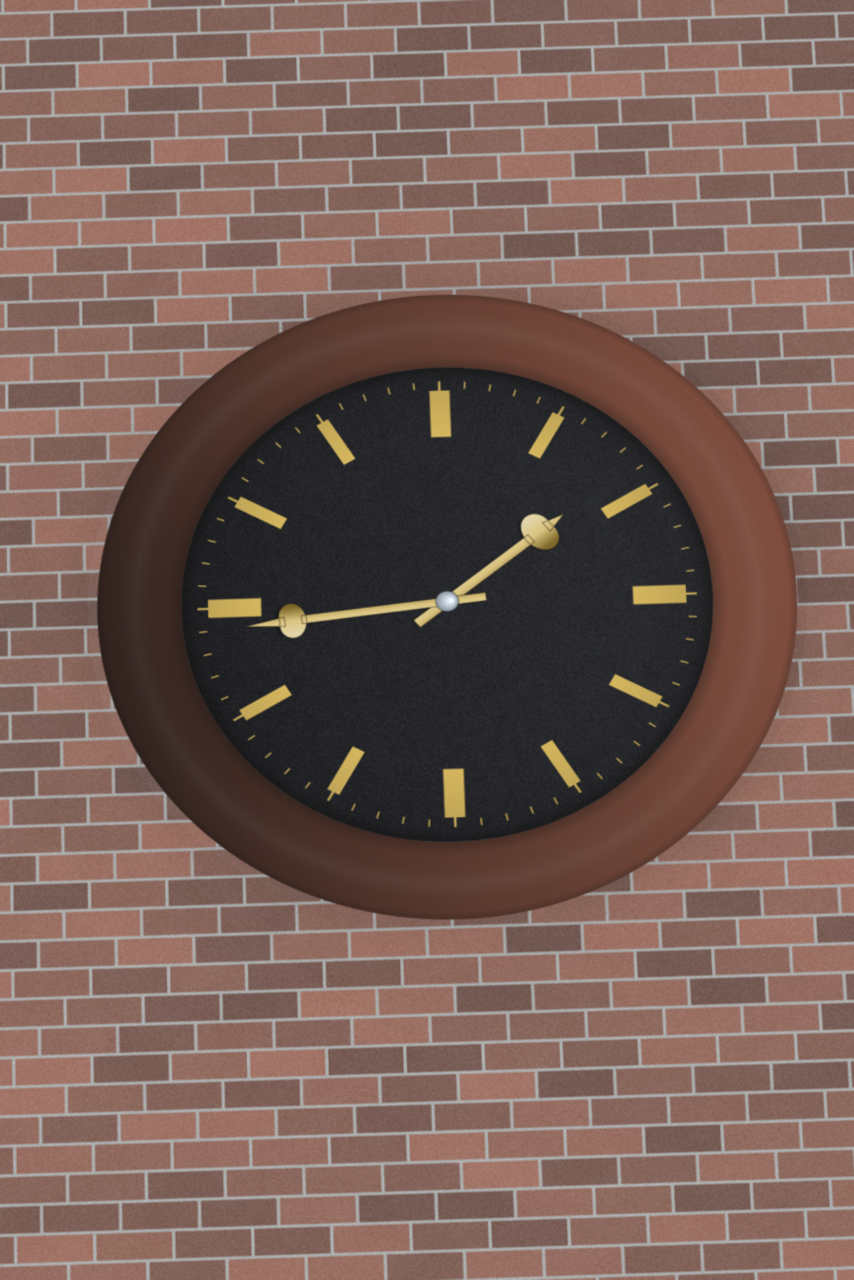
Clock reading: **1:44**
